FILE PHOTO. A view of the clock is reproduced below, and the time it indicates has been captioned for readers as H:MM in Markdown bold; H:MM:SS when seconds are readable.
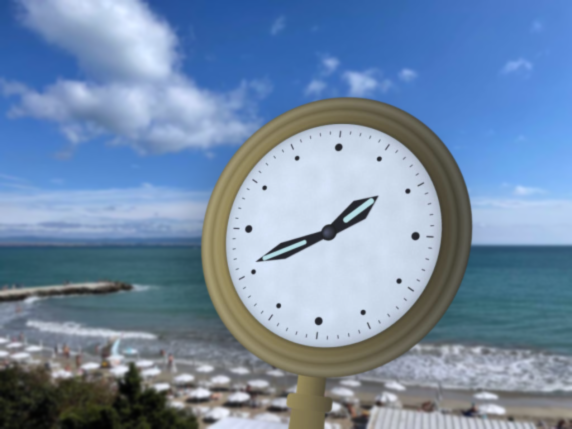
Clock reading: **1:41**
